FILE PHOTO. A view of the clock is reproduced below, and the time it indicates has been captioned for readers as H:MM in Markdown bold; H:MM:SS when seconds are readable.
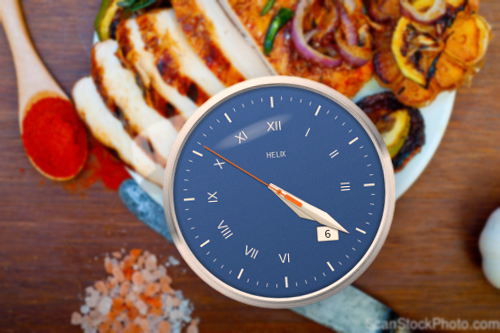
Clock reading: **4:20:51**
